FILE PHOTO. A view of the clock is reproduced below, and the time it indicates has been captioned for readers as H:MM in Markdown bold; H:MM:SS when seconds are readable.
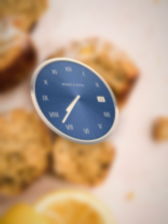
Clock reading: **7:37**
